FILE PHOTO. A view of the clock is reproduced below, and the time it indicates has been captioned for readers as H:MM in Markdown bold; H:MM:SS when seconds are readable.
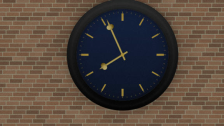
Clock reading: **7:56**
